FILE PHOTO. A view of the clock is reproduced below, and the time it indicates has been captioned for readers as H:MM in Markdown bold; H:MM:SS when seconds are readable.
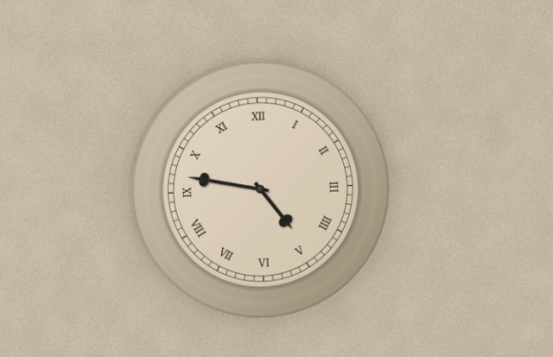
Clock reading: **4:47**
